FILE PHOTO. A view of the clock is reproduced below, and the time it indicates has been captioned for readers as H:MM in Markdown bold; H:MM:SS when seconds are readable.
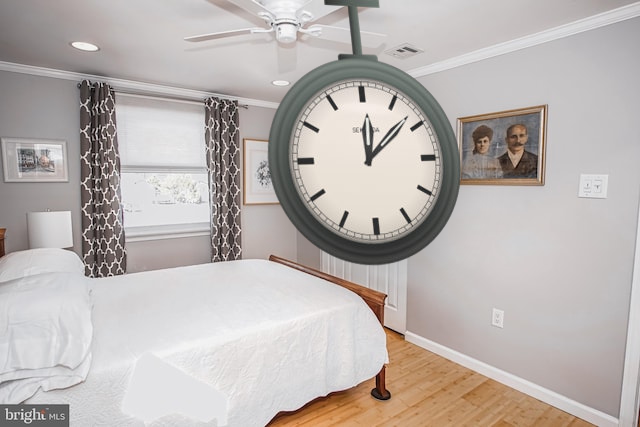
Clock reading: **12:08**
